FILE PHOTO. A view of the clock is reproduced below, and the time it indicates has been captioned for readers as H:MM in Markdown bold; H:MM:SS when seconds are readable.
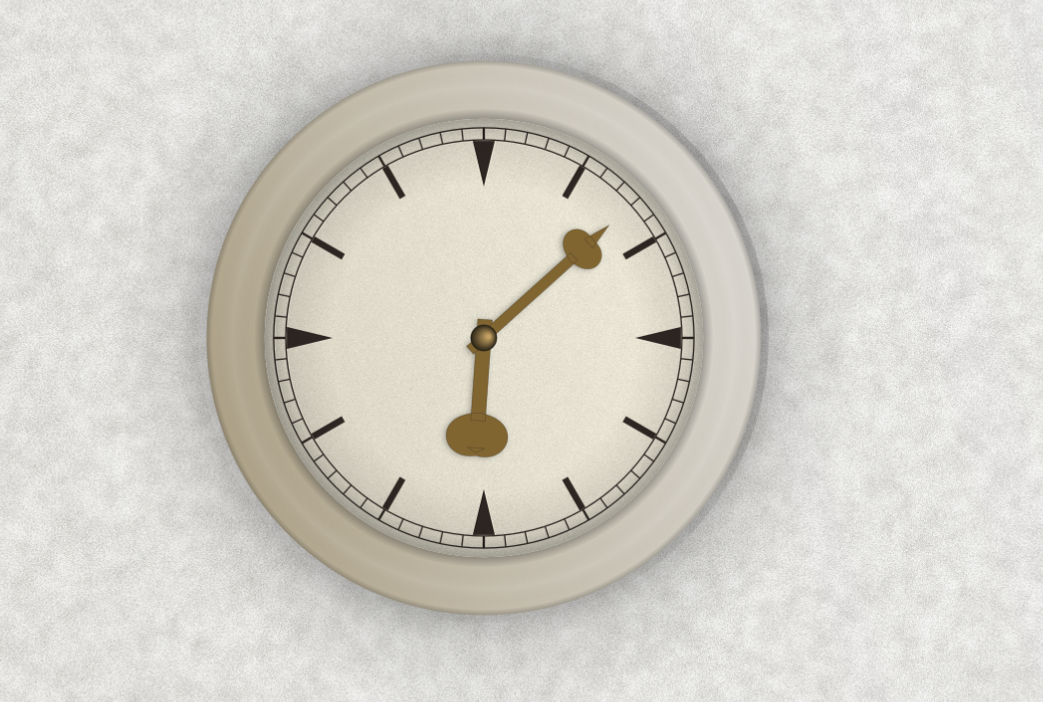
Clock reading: **6:08**
